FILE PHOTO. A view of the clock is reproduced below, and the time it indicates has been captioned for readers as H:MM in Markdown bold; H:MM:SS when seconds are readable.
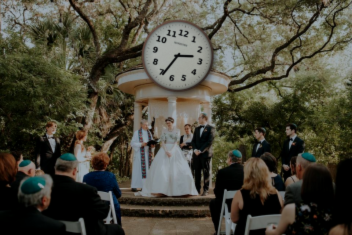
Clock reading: **2:34**
